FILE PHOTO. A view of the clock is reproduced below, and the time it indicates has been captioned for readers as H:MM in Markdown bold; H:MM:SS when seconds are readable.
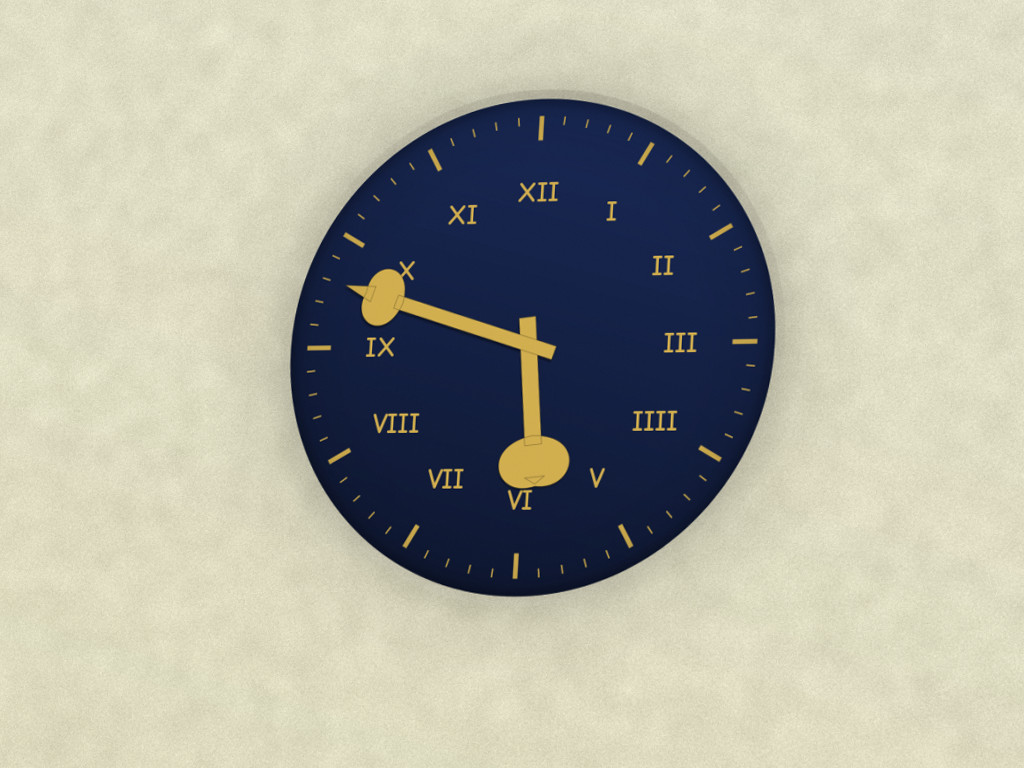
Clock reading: **5:48**
